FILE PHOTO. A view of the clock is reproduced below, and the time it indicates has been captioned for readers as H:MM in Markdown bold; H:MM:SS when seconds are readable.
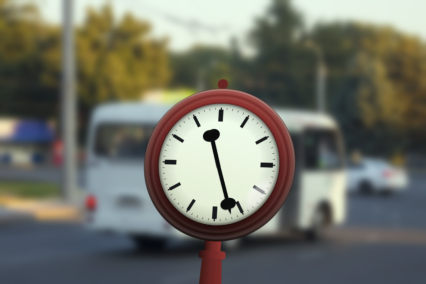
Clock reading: **11:27**
